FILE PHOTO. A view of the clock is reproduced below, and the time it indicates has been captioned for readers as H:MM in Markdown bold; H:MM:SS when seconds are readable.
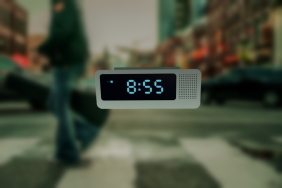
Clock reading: **8:55**
